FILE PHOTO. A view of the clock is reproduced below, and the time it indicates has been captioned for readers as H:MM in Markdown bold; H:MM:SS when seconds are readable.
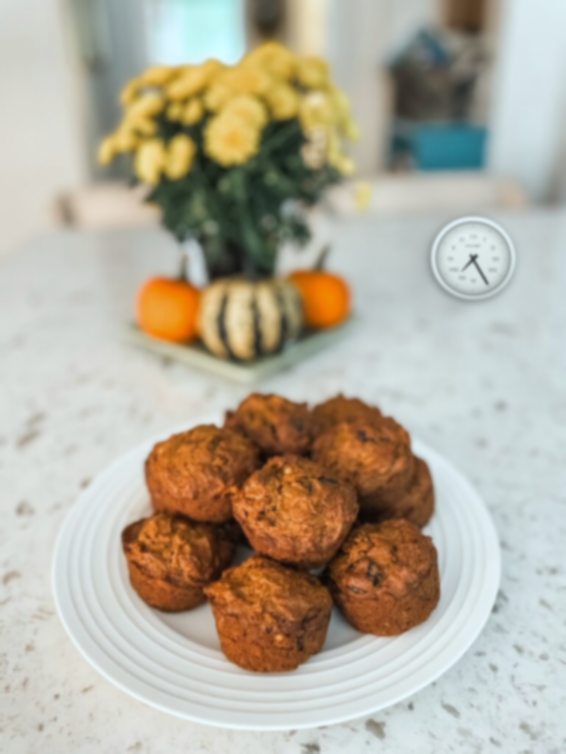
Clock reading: **7:25**
